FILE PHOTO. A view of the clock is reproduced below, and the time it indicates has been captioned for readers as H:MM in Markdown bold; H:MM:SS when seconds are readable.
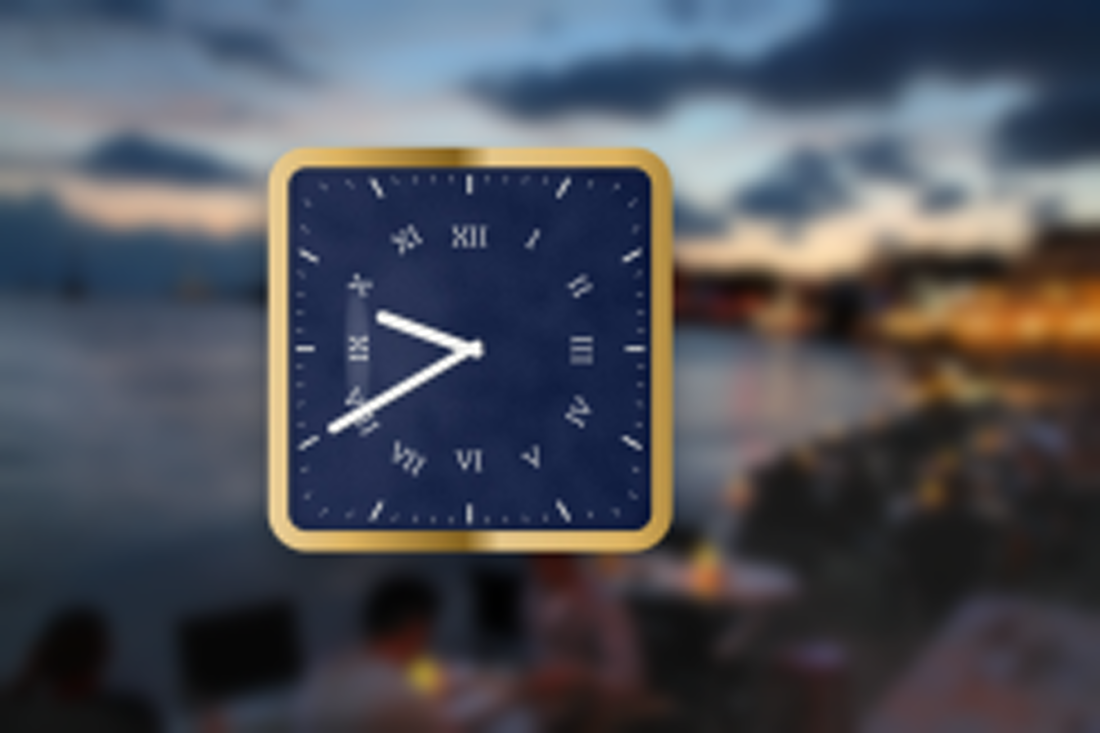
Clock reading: **9:40**
